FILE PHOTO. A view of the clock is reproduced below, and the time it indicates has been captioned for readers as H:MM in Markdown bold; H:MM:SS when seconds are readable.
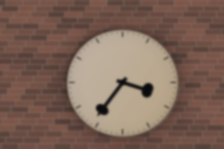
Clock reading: **3:36**
